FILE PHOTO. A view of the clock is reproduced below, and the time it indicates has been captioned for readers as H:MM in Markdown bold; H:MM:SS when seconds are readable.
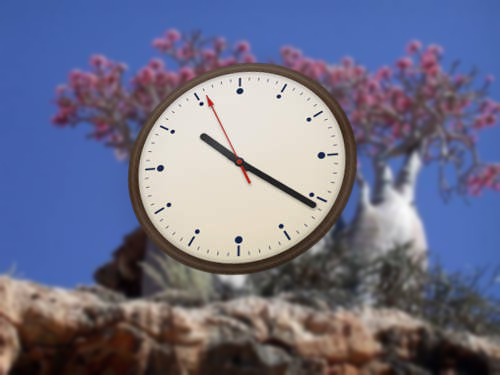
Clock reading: **10:20:56**
